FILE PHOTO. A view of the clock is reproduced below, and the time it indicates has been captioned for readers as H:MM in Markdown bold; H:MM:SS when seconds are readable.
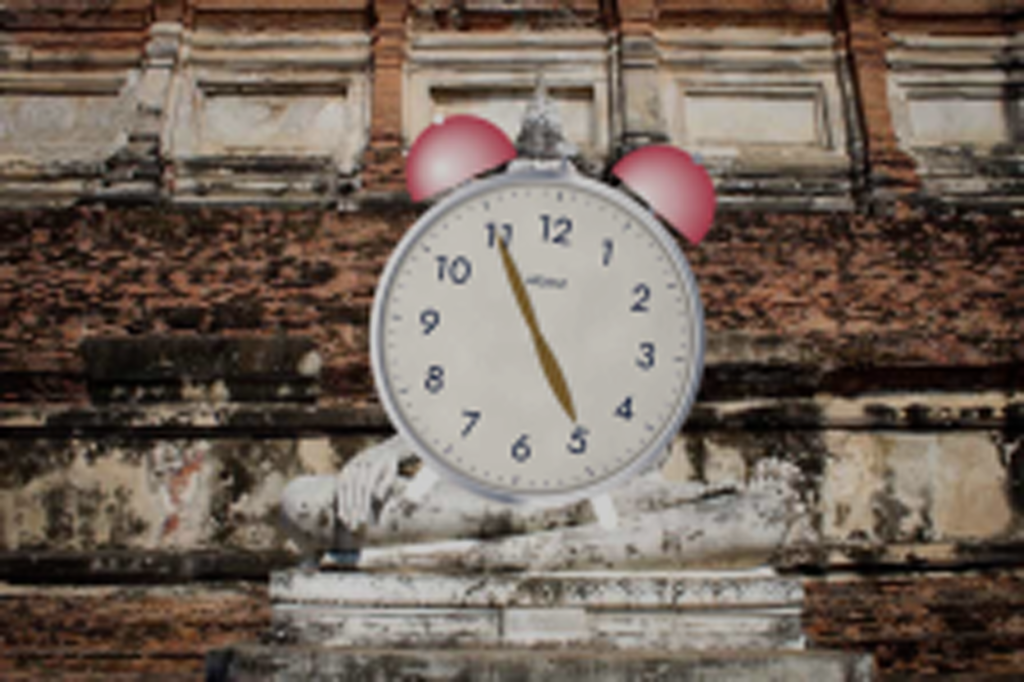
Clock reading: **4:55**
